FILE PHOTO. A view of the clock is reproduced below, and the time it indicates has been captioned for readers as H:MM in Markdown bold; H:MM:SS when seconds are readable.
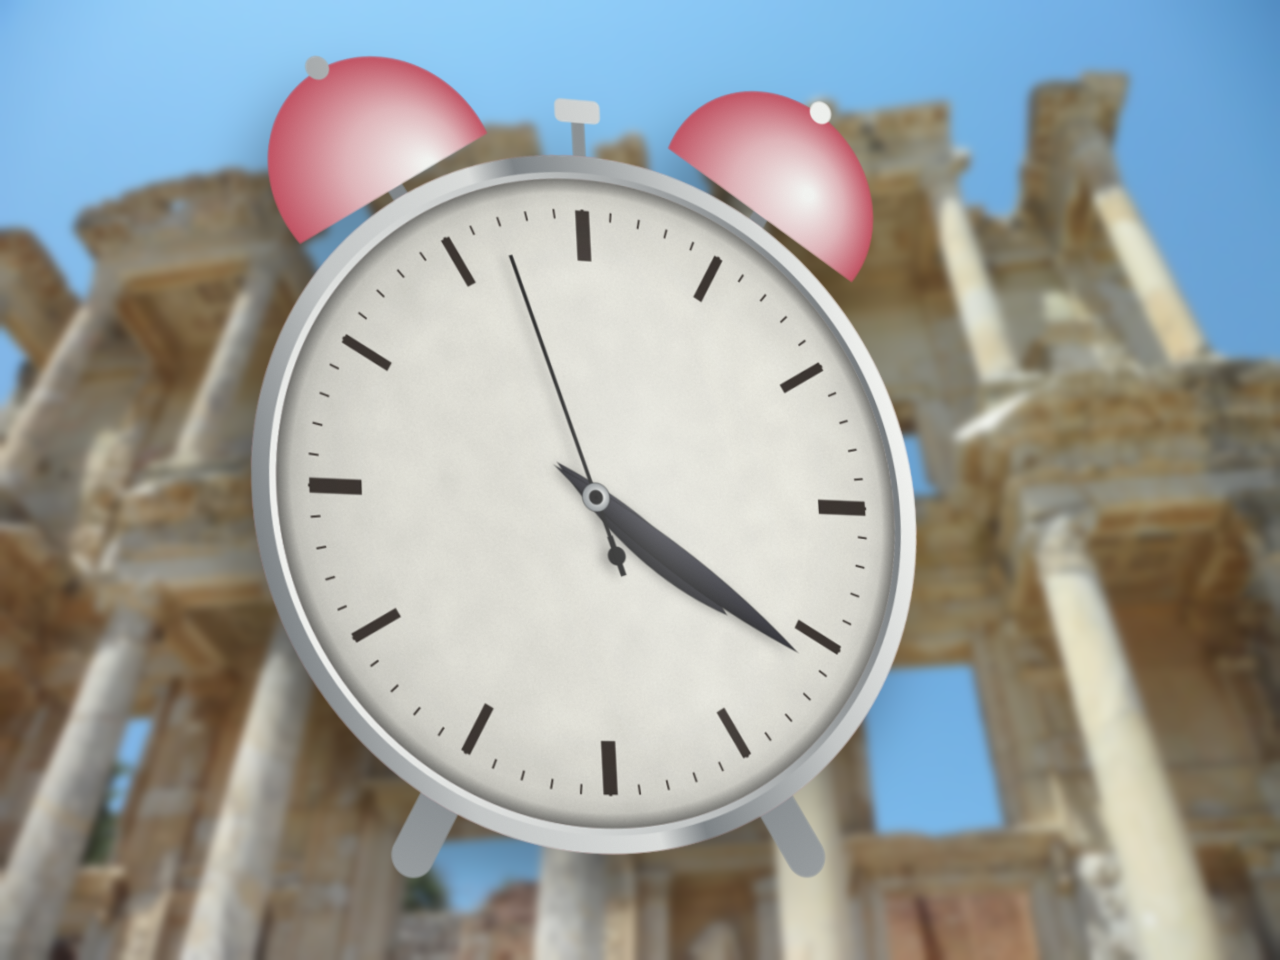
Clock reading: **4:20:57**
